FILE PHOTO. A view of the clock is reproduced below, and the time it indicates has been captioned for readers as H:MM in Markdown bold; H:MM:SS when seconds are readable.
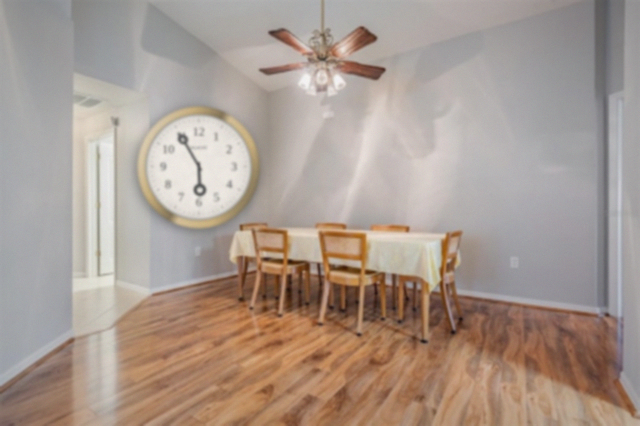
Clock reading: **5:55**
